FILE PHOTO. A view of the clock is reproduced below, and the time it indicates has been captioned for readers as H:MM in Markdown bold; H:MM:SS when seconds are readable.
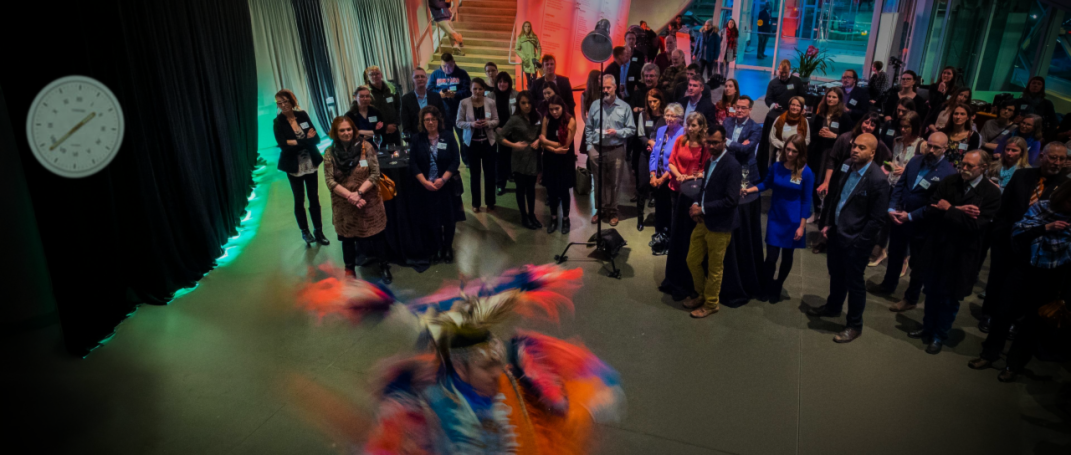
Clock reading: **1:38**
